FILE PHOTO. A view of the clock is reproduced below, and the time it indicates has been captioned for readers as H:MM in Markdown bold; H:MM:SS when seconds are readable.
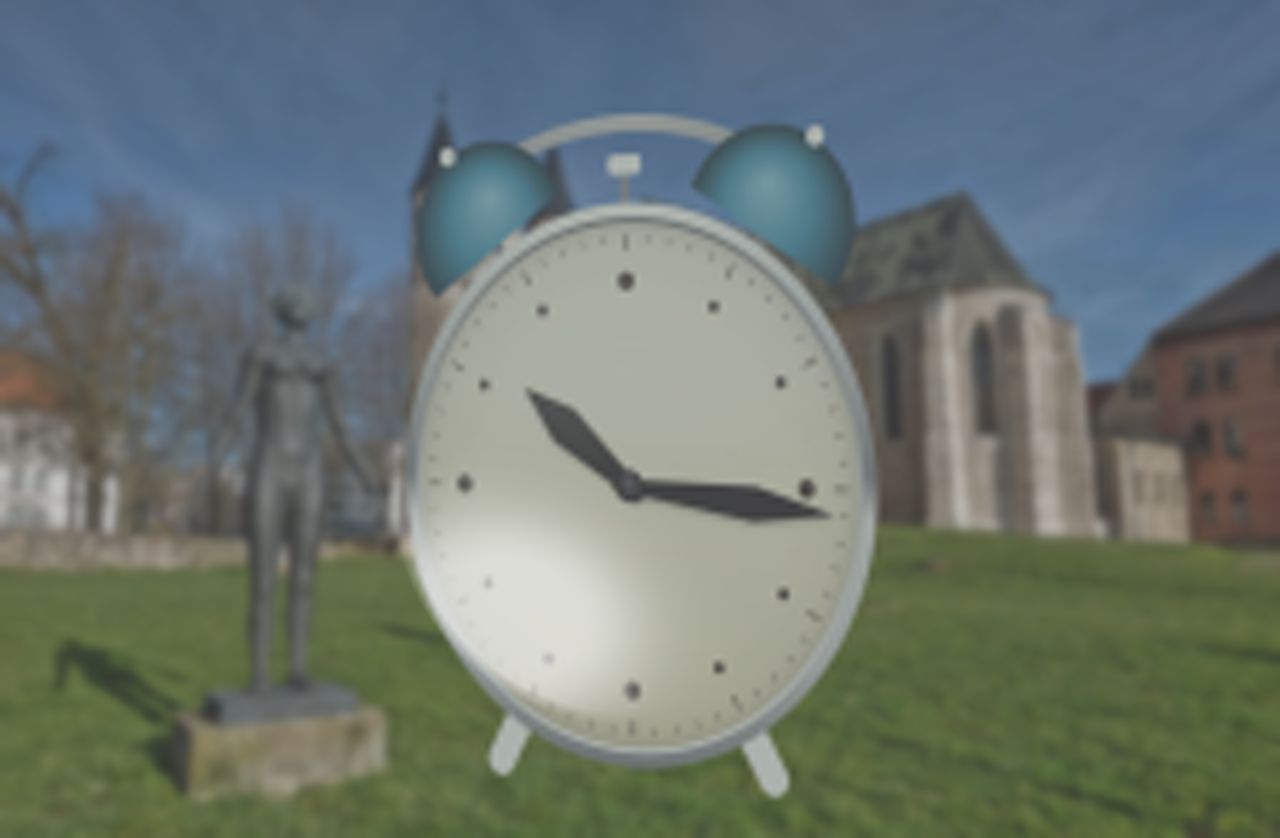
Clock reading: **10:16**
